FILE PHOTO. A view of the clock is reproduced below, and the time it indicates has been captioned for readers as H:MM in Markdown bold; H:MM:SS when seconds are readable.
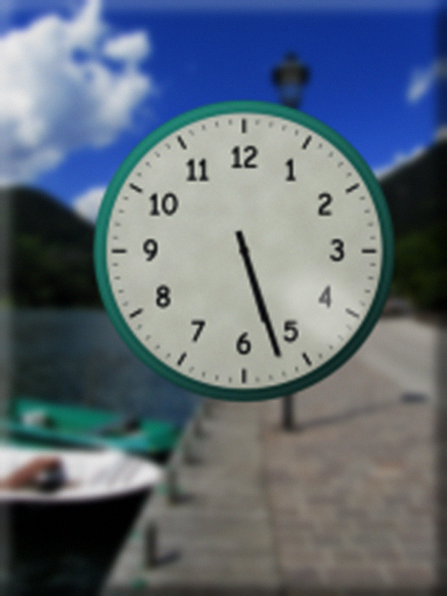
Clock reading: **5:27**
